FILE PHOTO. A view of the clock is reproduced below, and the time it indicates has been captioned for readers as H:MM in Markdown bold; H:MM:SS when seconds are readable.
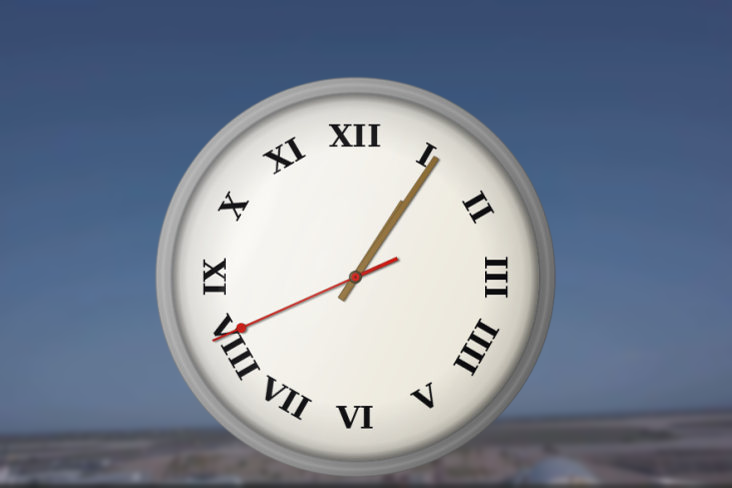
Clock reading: **1:05:41**
